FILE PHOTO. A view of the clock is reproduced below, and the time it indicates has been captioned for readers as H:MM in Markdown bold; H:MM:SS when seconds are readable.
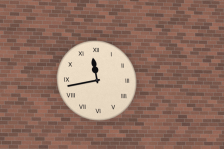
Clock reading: **11:43**
